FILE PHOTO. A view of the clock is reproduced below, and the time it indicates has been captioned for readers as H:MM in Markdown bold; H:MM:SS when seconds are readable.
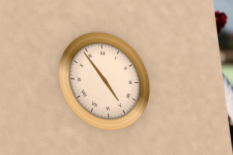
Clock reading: **4:54**
